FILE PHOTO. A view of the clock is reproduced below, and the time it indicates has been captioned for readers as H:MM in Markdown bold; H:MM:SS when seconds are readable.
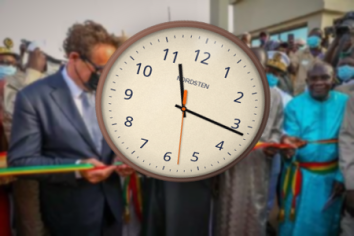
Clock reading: **11:16:28**
